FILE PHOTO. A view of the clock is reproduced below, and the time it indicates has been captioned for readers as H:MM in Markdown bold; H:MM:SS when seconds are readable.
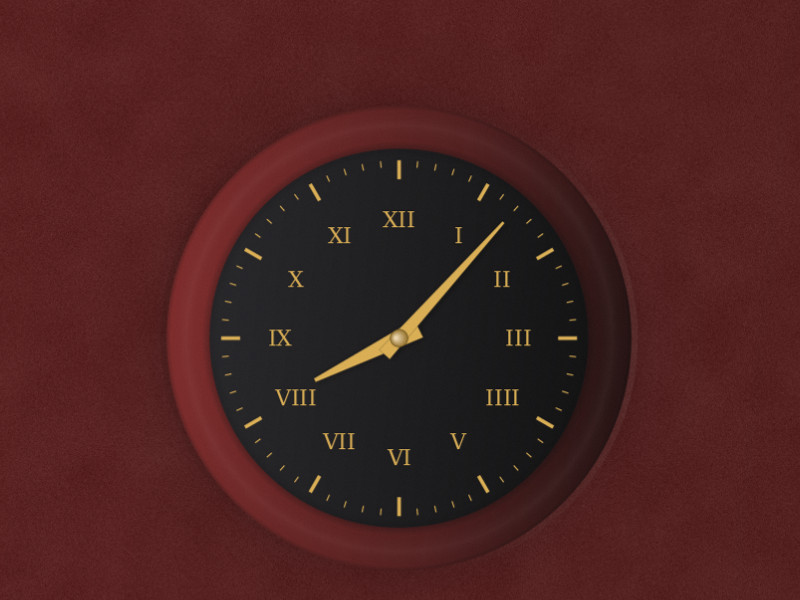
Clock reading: **8:07**
